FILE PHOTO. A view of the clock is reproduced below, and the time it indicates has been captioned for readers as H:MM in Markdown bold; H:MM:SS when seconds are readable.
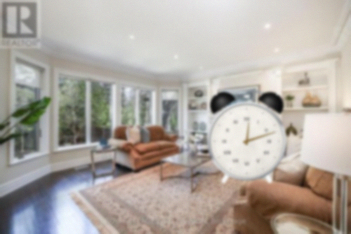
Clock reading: **12:12**
